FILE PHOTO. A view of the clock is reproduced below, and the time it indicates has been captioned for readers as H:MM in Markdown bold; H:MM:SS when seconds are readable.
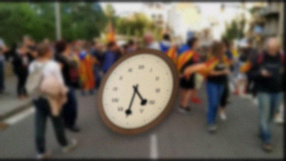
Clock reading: **4:31**
